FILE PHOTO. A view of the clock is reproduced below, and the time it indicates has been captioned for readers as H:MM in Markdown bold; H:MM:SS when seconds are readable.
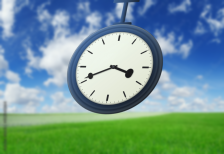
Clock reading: **3:41**
